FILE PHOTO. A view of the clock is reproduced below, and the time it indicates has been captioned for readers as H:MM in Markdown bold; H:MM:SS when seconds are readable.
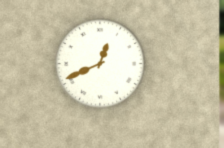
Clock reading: **12:41**
